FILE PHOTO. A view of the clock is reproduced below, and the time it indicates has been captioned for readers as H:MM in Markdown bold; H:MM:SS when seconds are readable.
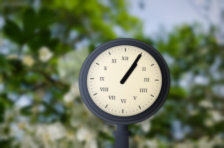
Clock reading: **1:05**
